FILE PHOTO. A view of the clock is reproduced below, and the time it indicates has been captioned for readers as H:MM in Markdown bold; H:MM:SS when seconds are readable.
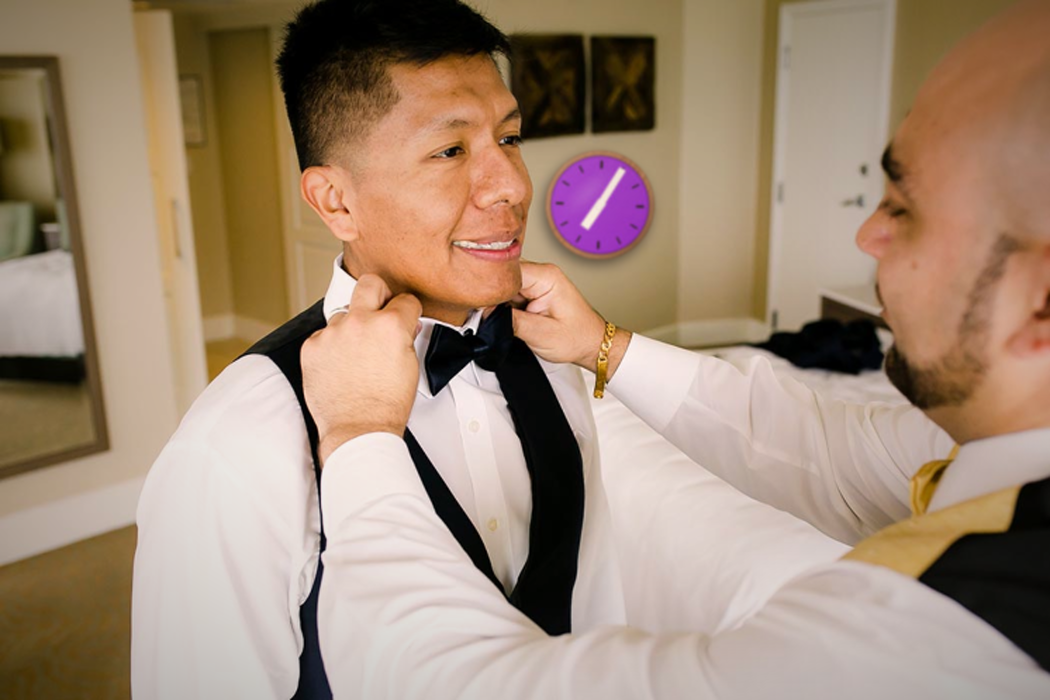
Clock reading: **7:05**
